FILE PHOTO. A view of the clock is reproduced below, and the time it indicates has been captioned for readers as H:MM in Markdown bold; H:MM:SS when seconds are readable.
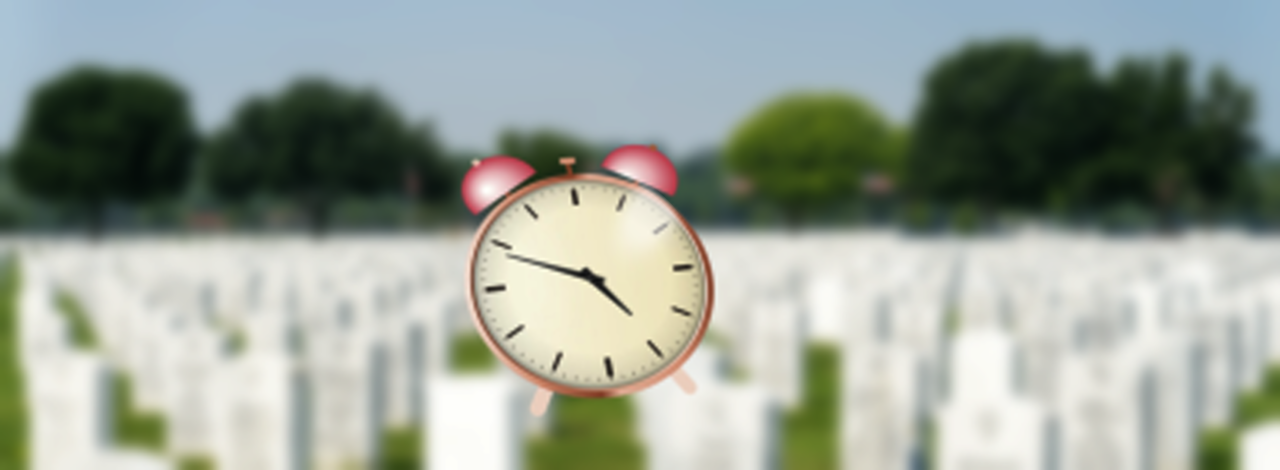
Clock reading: **4:49**
